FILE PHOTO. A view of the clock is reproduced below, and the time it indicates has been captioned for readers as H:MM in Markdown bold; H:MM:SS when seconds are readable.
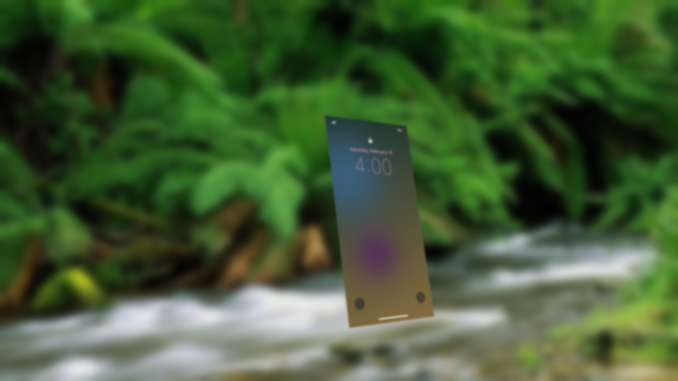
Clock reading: **4:00**
